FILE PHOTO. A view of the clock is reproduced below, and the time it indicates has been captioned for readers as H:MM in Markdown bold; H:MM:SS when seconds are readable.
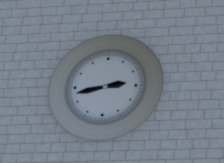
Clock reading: **2:43**
